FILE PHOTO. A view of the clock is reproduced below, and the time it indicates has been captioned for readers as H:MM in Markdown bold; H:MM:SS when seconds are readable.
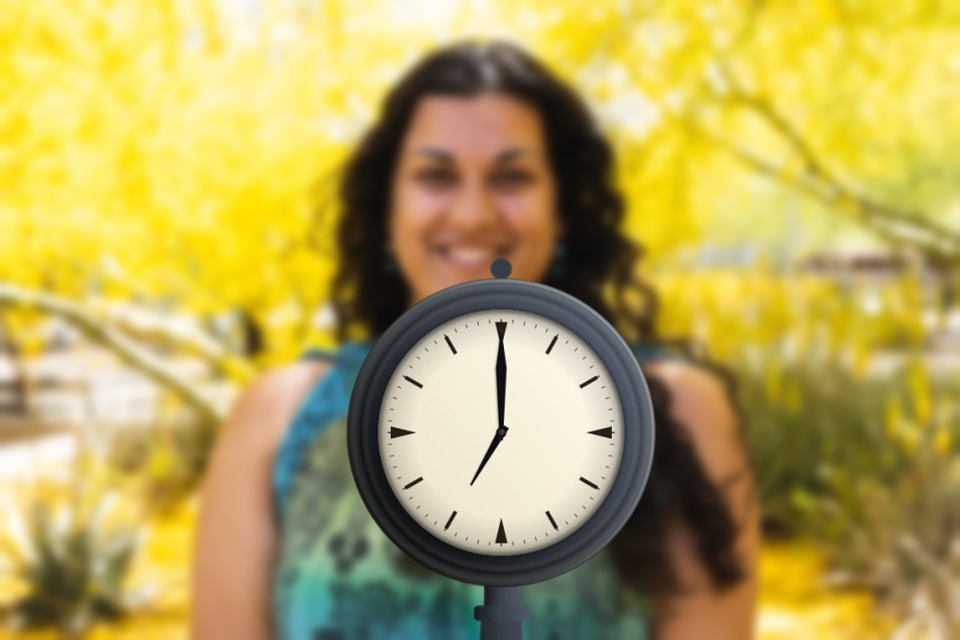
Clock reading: **7:00**
